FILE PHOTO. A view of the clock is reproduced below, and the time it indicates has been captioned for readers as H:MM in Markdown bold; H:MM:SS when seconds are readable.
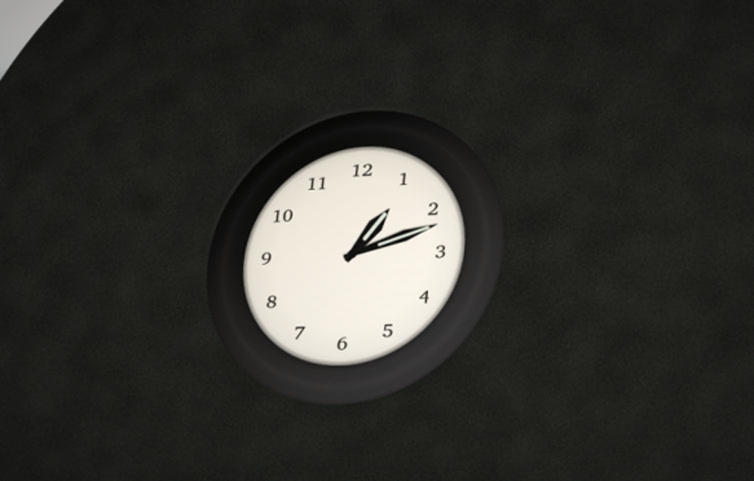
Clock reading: **1:12**
